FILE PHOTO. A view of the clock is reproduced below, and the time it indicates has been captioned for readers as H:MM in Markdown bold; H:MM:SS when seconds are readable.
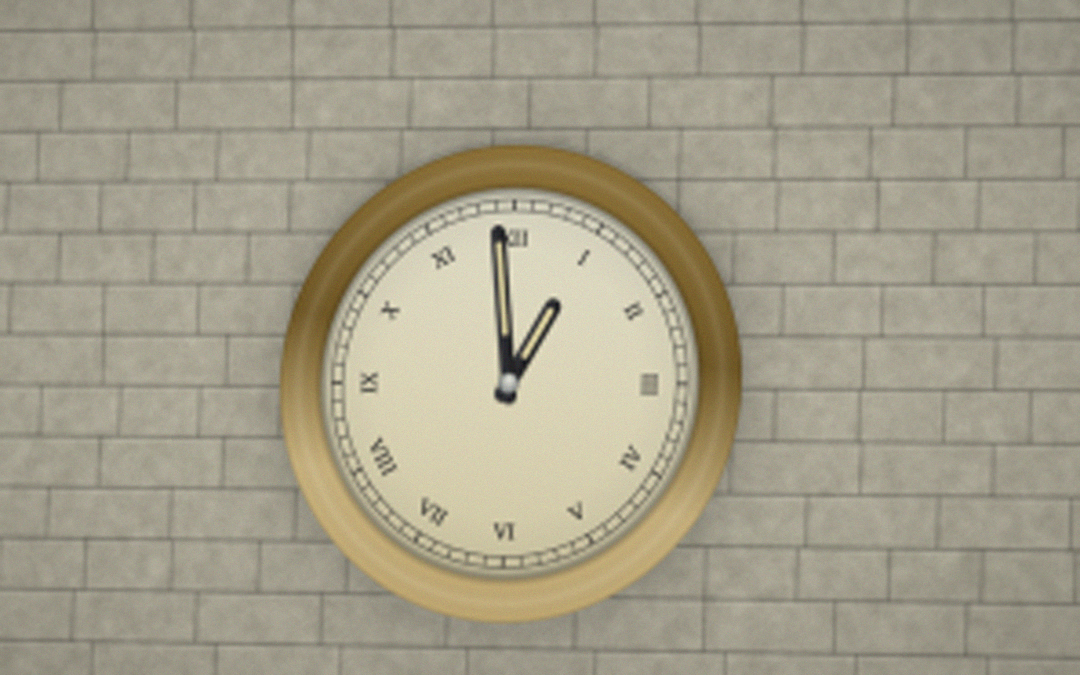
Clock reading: **12:59**
